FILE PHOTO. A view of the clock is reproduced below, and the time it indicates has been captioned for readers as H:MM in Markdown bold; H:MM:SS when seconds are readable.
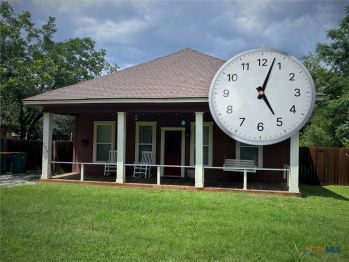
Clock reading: **5:03**
